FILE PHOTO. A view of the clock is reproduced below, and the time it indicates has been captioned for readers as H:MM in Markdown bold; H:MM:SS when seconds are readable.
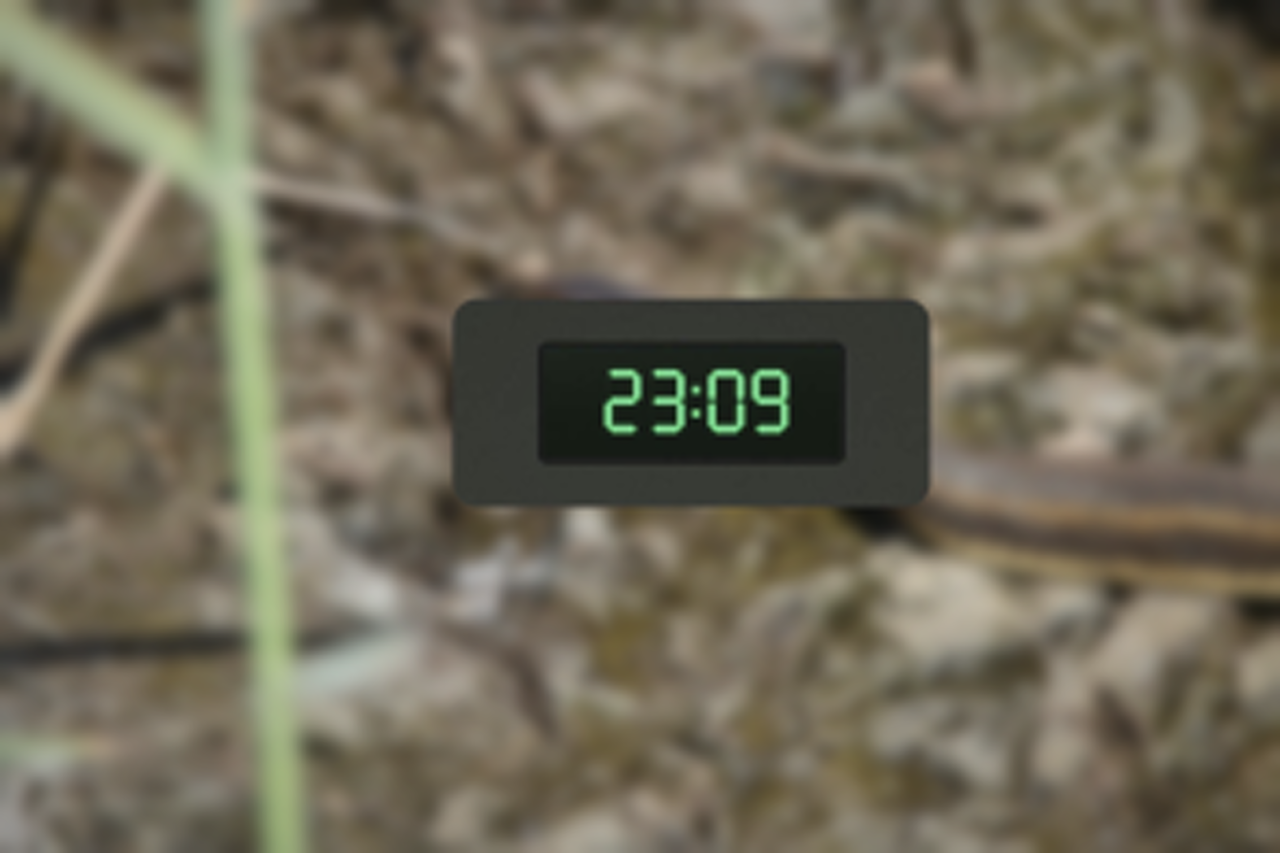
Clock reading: **23:09**
